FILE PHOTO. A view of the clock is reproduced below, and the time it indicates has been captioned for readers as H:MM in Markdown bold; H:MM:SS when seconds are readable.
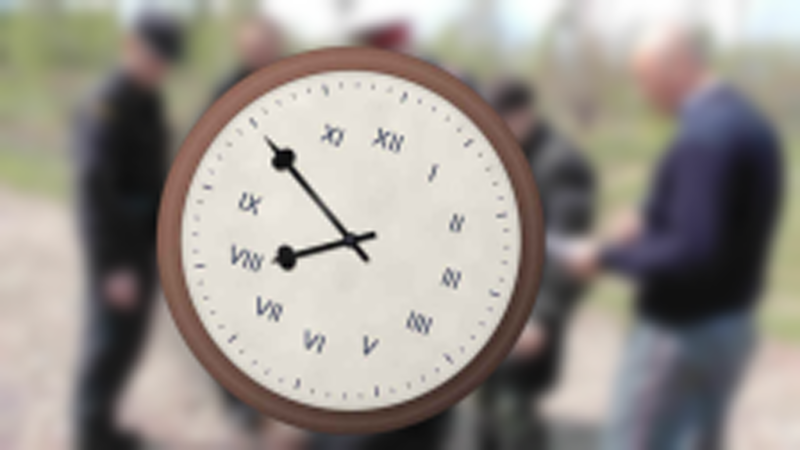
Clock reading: **7:50**
